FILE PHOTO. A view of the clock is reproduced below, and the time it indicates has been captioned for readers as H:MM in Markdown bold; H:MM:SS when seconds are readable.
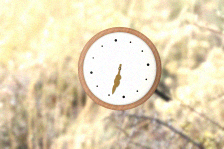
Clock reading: **6:34**
